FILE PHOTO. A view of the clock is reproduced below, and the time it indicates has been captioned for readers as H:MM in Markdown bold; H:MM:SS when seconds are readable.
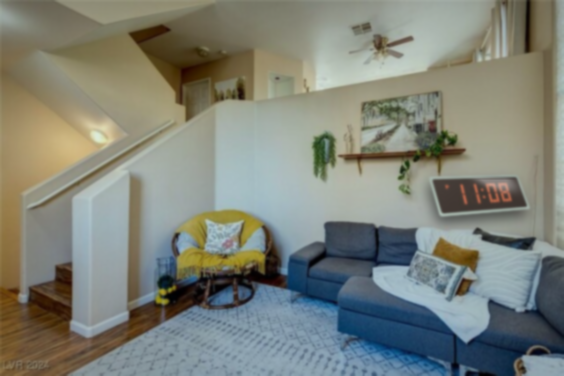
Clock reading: **11:08**
